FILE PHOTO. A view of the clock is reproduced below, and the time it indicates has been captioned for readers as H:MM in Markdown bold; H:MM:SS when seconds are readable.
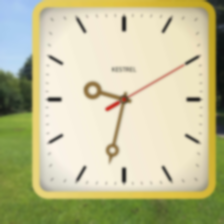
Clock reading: **9:32:10**
